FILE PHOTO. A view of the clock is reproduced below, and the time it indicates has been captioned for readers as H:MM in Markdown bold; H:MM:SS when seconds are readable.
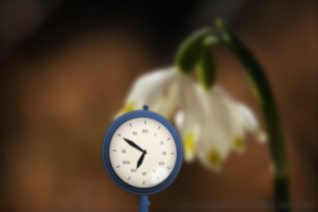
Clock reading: **6:50**
